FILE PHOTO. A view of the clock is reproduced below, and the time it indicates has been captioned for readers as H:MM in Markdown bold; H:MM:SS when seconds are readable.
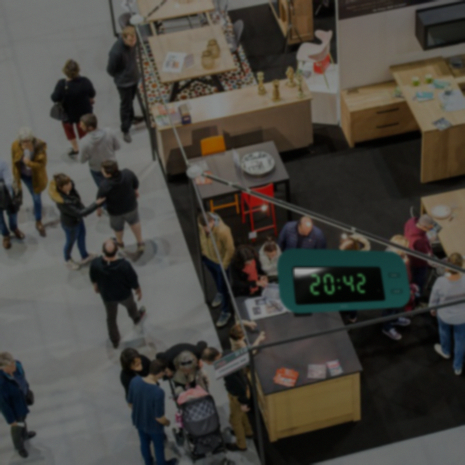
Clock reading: **20:42**
